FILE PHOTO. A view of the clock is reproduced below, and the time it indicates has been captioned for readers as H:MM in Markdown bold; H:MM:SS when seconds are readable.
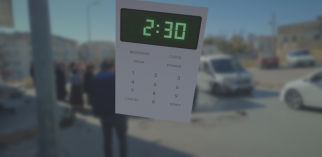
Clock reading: **2:30**
